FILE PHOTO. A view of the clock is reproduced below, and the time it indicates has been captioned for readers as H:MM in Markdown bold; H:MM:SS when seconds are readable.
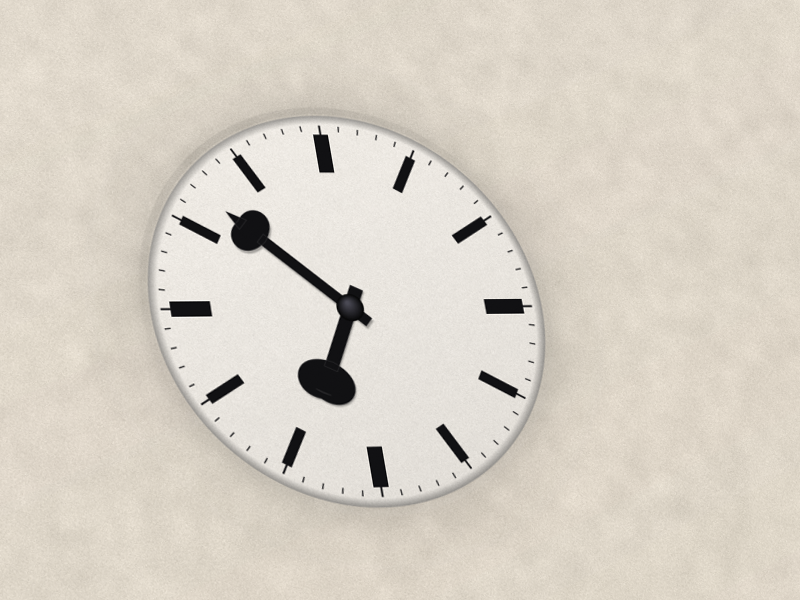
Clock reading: **6:52**
